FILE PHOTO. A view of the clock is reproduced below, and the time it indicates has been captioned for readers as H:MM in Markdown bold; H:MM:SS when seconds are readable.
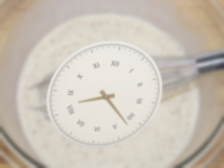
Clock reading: **8:22**
